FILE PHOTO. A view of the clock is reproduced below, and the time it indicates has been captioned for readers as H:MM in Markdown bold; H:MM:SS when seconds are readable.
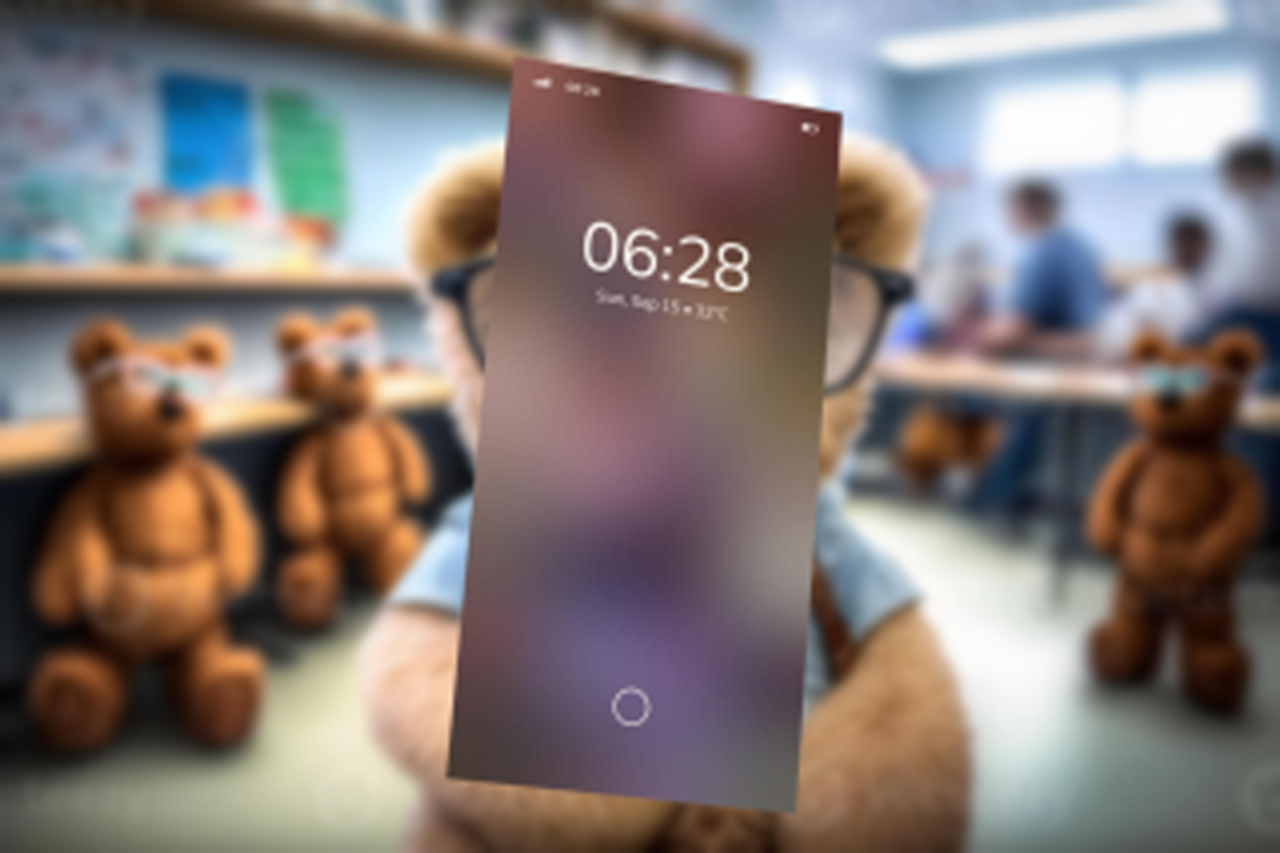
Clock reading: **6:28**
